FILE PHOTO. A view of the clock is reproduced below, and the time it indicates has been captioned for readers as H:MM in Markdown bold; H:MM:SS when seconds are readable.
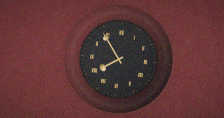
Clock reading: **7:54**
